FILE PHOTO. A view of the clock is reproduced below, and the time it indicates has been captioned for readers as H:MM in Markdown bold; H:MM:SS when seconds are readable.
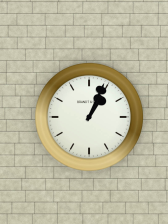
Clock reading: **1:04**
